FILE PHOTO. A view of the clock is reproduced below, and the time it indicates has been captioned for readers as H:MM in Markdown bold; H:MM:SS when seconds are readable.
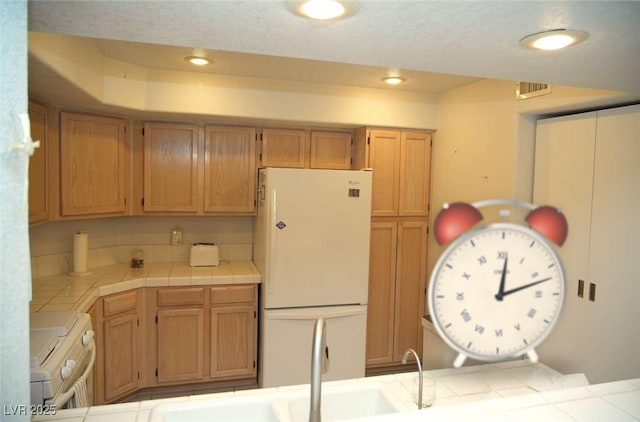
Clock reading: **12:12**
